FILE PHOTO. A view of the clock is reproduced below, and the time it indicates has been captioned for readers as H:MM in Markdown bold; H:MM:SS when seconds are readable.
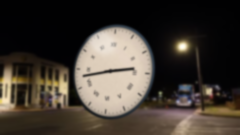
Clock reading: **2:43**
